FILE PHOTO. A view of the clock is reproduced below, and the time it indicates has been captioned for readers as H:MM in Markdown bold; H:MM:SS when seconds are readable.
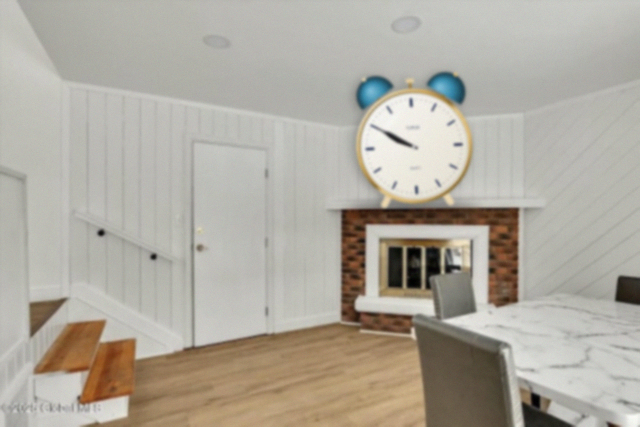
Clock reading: **9:50**
